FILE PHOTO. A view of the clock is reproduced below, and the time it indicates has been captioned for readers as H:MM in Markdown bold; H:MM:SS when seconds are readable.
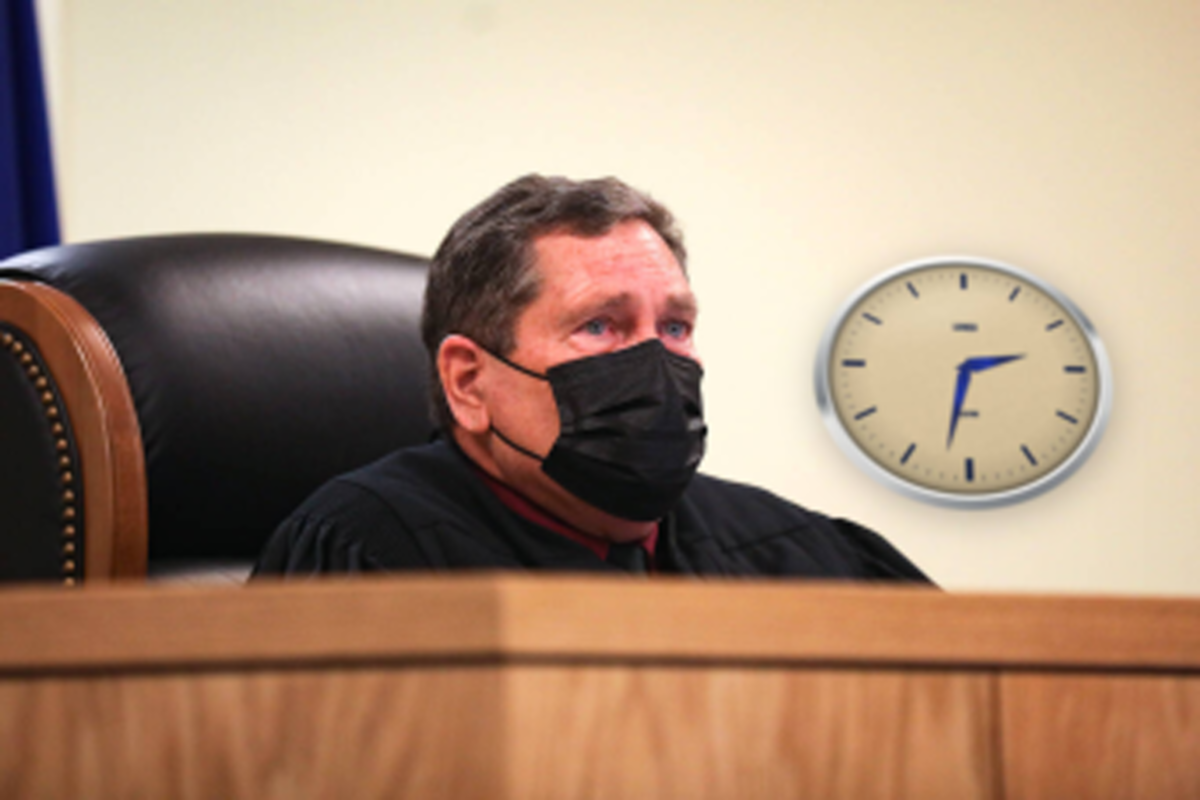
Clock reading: **2:32**
